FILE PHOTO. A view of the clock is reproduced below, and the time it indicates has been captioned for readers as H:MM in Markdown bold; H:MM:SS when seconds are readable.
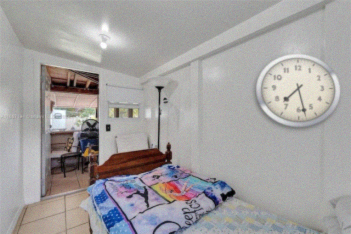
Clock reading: **7:28**
